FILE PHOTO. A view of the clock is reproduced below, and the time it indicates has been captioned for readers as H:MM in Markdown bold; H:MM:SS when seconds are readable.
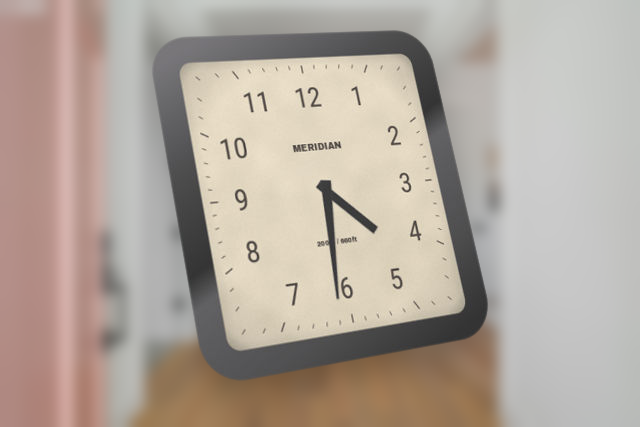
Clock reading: **4:31**
